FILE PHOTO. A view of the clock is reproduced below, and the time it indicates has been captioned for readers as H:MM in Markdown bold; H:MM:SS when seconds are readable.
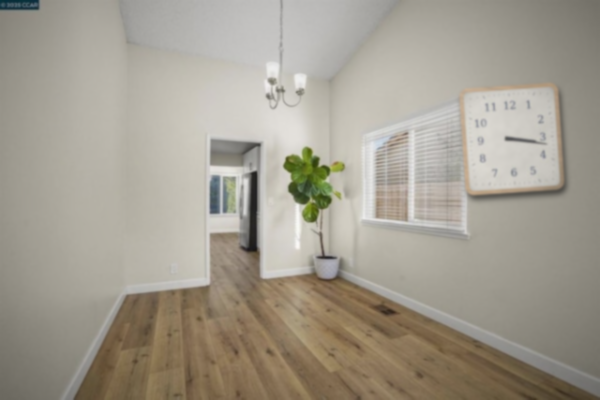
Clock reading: **3:17**
